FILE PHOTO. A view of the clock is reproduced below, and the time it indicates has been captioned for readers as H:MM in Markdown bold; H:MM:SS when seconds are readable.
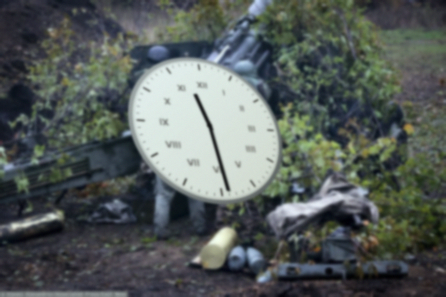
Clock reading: **11:29**
